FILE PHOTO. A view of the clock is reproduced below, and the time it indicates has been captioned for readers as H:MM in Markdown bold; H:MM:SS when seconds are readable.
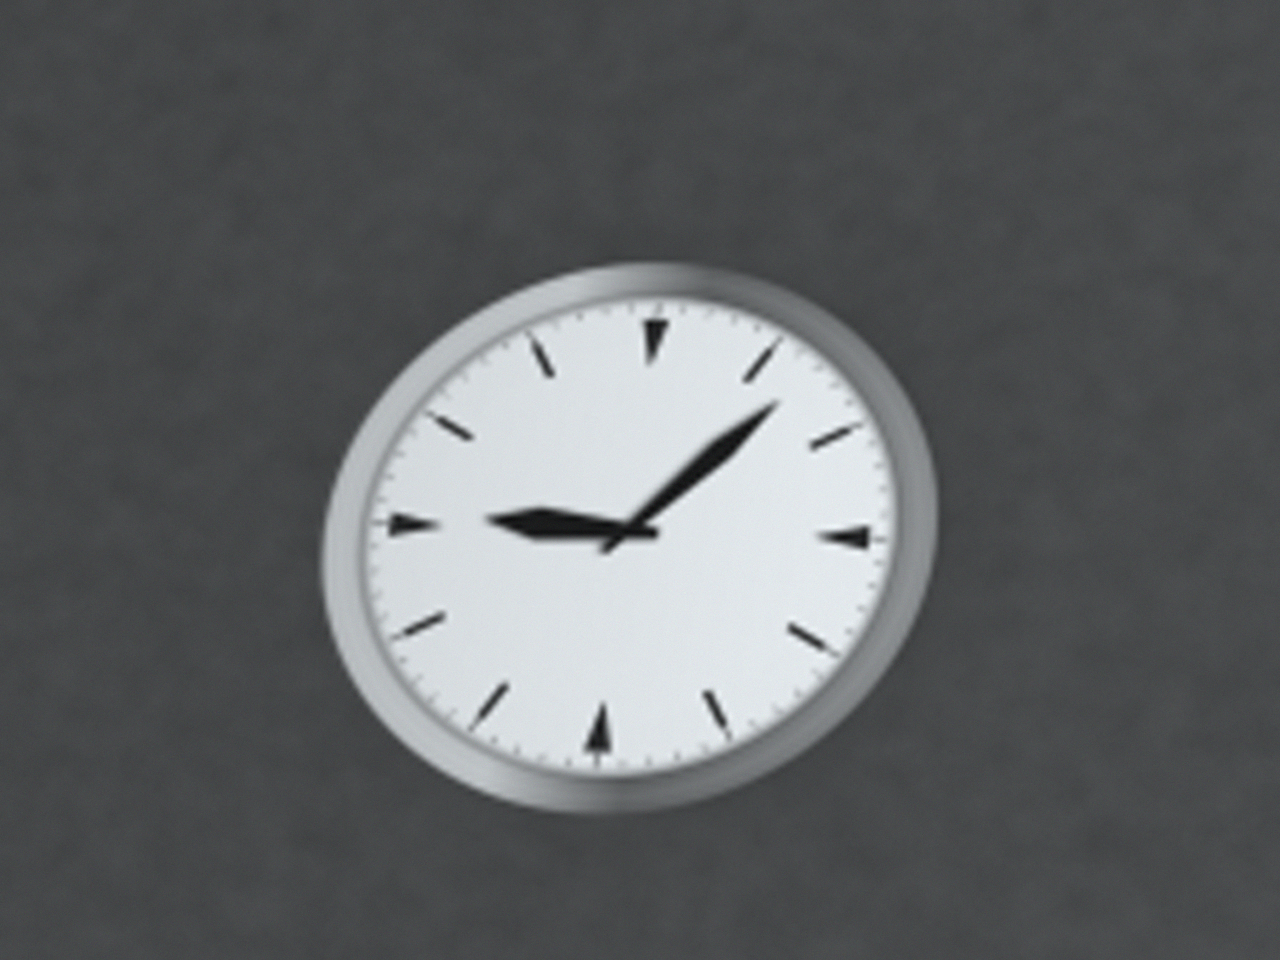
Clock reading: **9:07**
